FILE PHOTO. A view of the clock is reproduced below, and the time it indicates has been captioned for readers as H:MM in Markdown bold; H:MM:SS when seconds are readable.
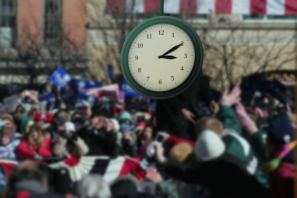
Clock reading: **3:10**
